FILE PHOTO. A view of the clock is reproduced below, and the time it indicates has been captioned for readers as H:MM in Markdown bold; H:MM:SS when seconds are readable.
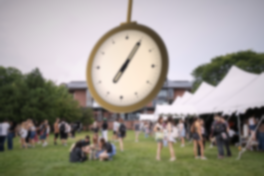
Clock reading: **7:05**
